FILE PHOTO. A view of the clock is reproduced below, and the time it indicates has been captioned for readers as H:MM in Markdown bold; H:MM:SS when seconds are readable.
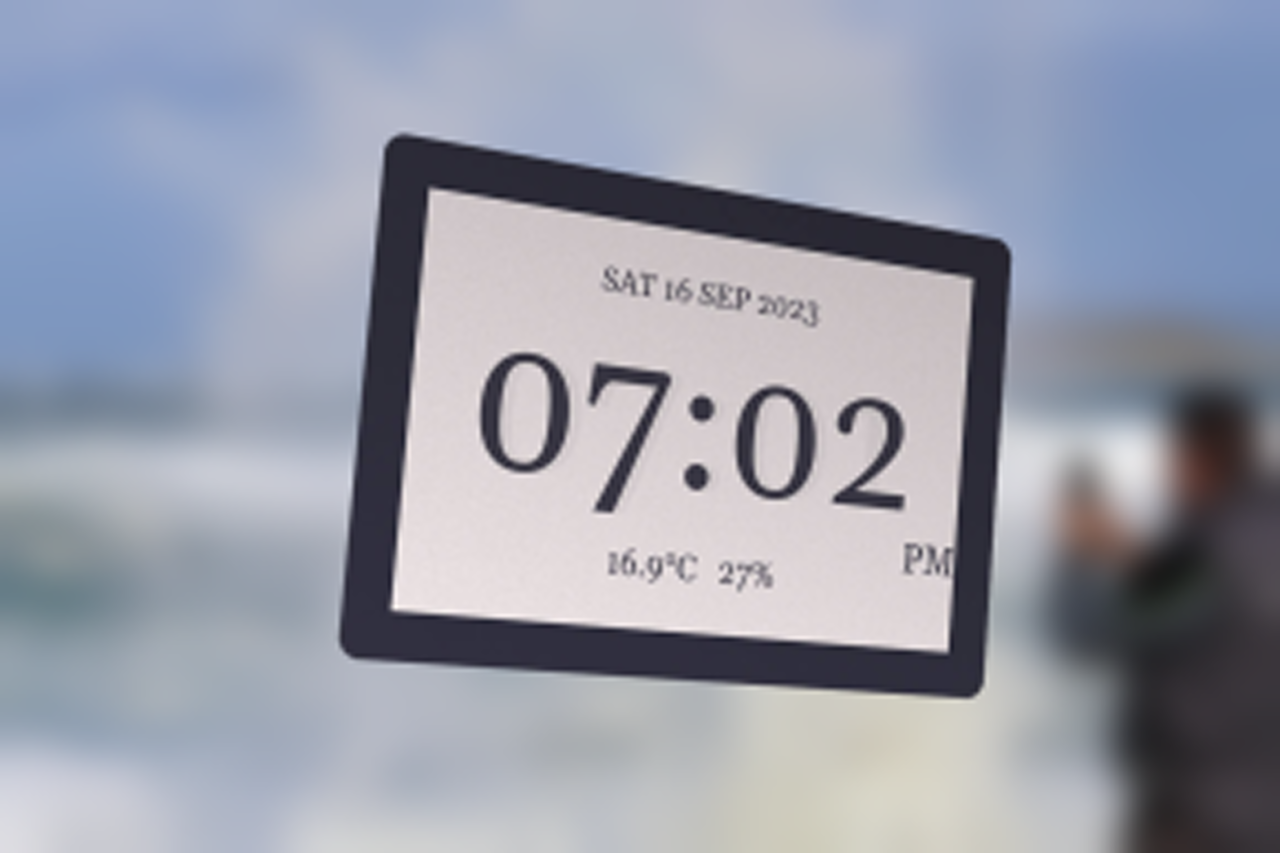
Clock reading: **7:02**
